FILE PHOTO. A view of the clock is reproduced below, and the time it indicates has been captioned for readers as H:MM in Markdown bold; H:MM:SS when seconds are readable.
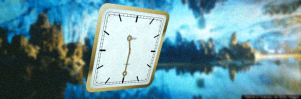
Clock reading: **11:30**
